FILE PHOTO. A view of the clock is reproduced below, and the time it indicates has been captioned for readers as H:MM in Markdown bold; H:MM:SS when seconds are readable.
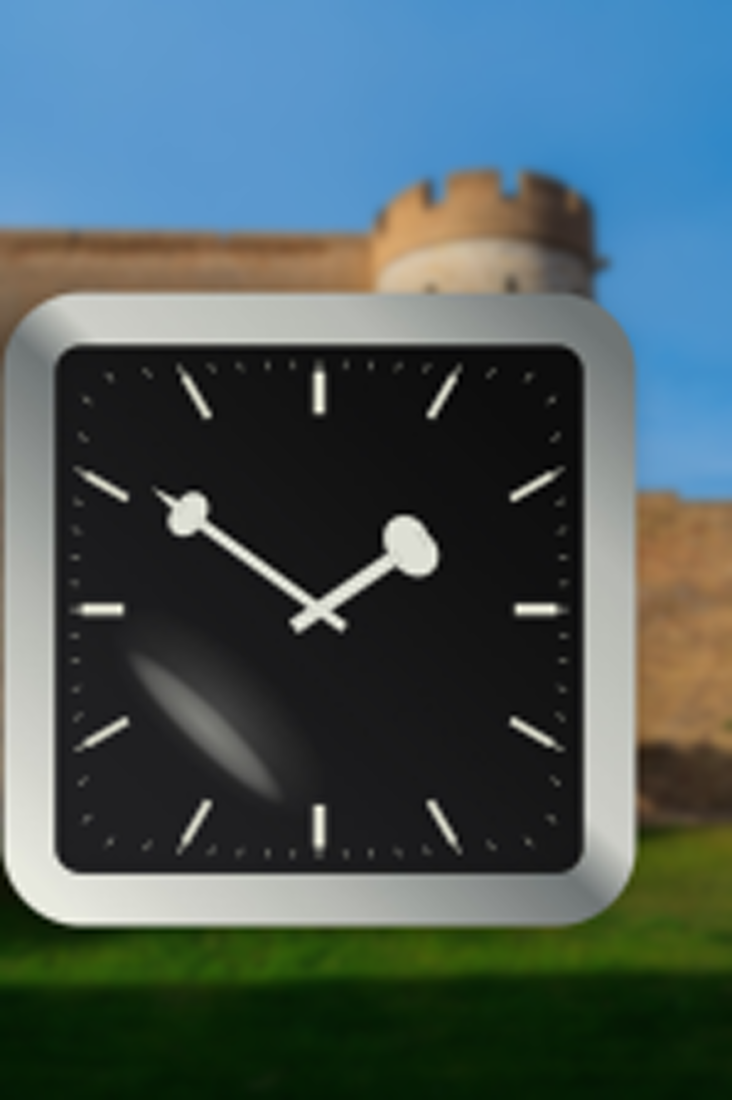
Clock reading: **1:51**
